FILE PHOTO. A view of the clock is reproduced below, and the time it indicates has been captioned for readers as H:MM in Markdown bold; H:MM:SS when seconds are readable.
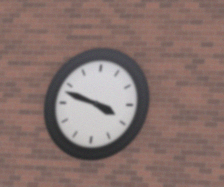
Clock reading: **3:48**
